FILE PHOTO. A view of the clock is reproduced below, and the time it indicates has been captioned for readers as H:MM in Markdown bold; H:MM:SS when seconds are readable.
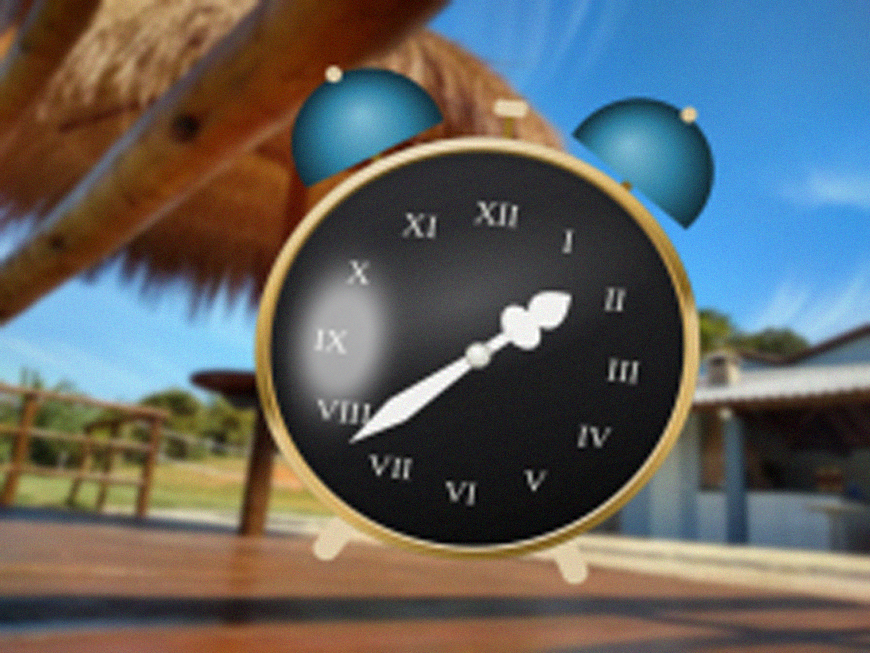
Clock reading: **1:38**
